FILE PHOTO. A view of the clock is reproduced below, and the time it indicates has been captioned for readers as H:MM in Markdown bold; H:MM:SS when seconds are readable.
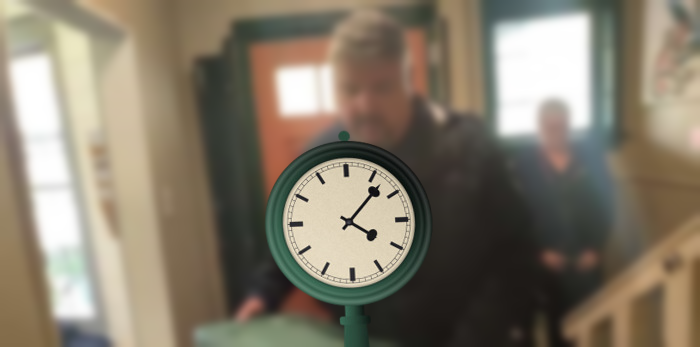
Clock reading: **4:07**
